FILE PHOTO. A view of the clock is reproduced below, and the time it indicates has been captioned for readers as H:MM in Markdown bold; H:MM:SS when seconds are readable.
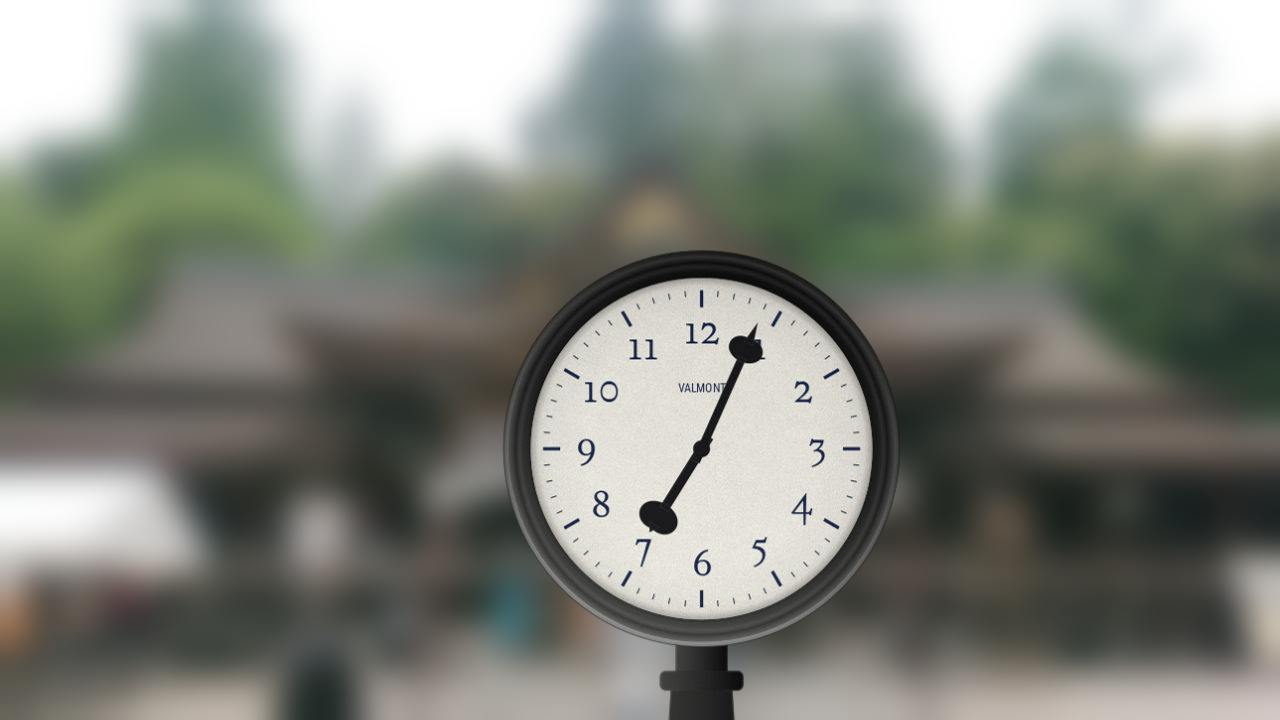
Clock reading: **7:04**
